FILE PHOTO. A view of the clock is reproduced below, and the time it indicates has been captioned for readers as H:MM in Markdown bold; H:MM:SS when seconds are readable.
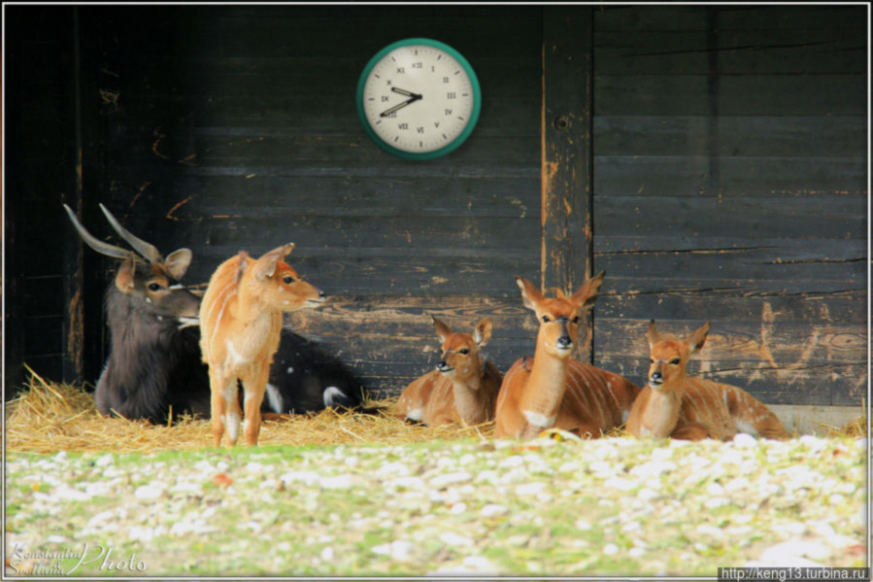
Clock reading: **9:41**
